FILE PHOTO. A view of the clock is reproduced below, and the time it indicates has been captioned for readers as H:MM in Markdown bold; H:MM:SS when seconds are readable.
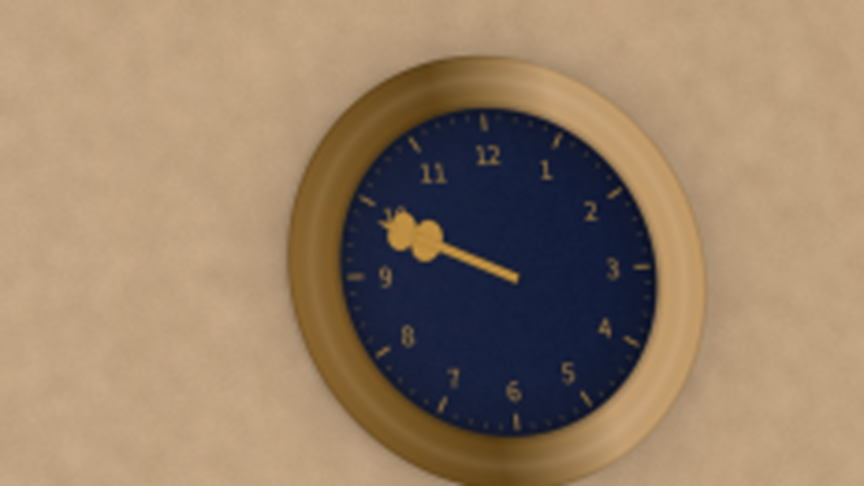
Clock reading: **9:49**
